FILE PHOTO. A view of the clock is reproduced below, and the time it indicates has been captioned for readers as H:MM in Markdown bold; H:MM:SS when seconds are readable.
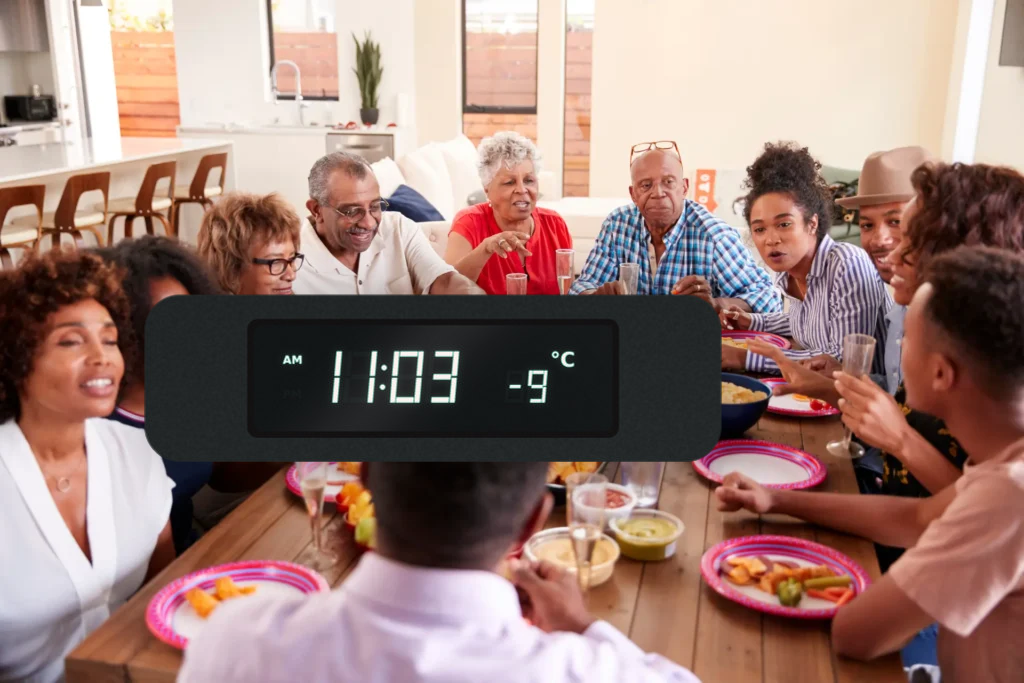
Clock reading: **11:03**
